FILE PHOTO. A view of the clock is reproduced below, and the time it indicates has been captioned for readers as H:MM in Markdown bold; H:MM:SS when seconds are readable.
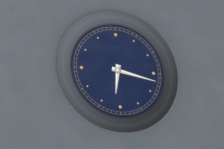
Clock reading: **6:17**
